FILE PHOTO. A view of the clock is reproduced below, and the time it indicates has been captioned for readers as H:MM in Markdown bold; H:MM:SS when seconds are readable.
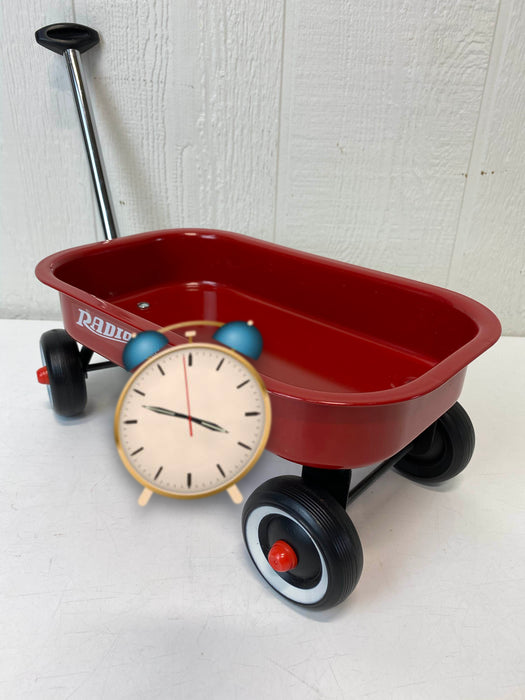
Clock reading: **3:47:59**
